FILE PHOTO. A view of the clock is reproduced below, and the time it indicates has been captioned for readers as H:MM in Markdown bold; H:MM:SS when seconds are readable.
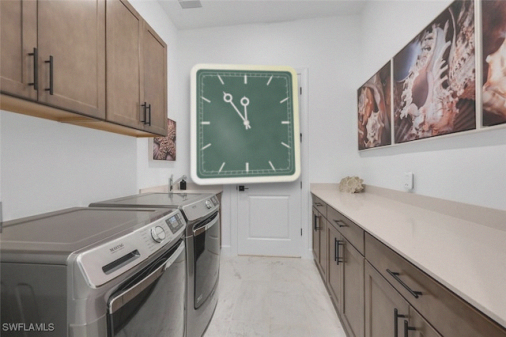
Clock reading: **11:54**
